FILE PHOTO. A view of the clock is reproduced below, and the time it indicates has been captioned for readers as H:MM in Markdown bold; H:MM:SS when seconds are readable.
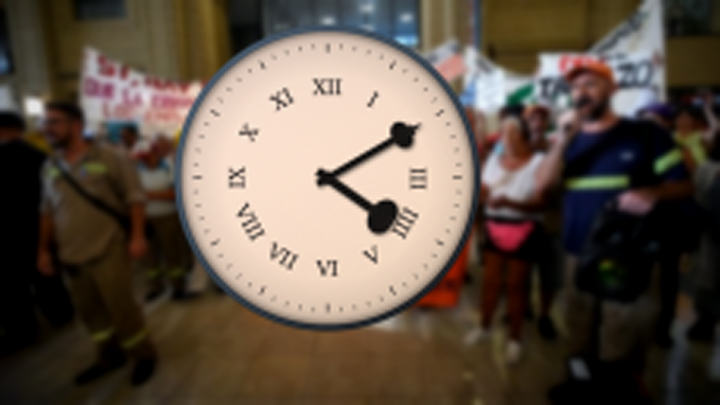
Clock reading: **4:10**
